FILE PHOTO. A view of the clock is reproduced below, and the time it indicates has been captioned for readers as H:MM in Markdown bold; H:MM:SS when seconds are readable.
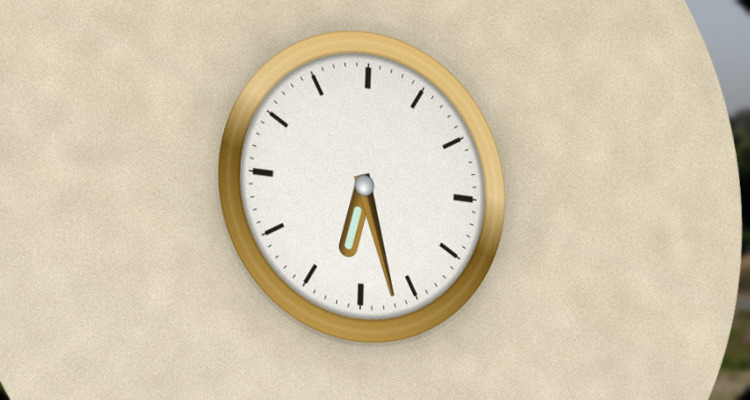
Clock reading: **6:27**
